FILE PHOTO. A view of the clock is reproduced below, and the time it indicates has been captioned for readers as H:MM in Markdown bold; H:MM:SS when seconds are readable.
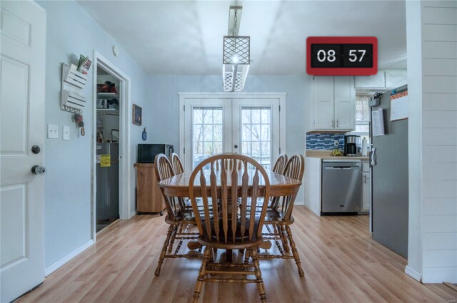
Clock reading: **8:57**
